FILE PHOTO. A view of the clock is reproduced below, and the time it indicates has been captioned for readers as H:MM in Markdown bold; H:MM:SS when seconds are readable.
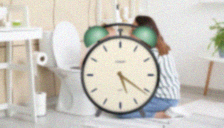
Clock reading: **5:21**
